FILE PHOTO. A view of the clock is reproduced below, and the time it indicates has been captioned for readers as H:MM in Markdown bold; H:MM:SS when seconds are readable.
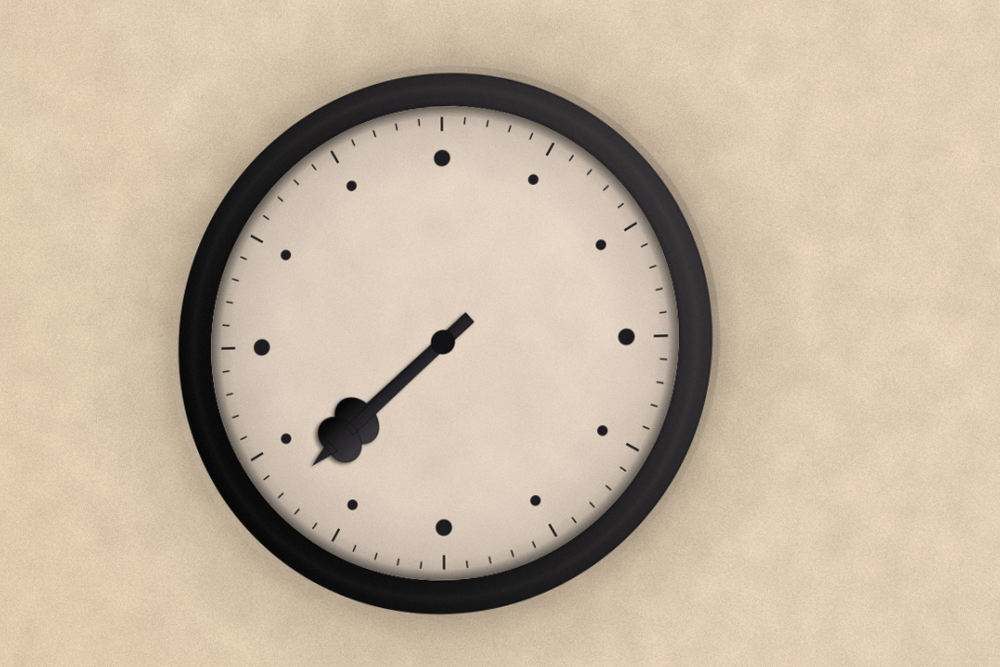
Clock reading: **7:38**
